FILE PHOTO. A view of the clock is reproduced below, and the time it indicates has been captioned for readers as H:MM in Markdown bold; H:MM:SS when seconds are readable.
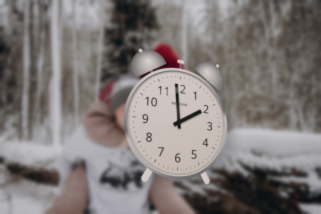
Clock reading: **1:59**
